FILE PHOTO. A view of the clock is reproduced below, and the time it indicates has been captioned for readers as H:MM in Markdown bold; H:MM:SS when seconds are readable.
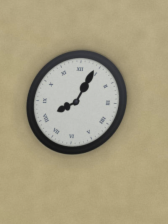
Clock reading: **8:04**
